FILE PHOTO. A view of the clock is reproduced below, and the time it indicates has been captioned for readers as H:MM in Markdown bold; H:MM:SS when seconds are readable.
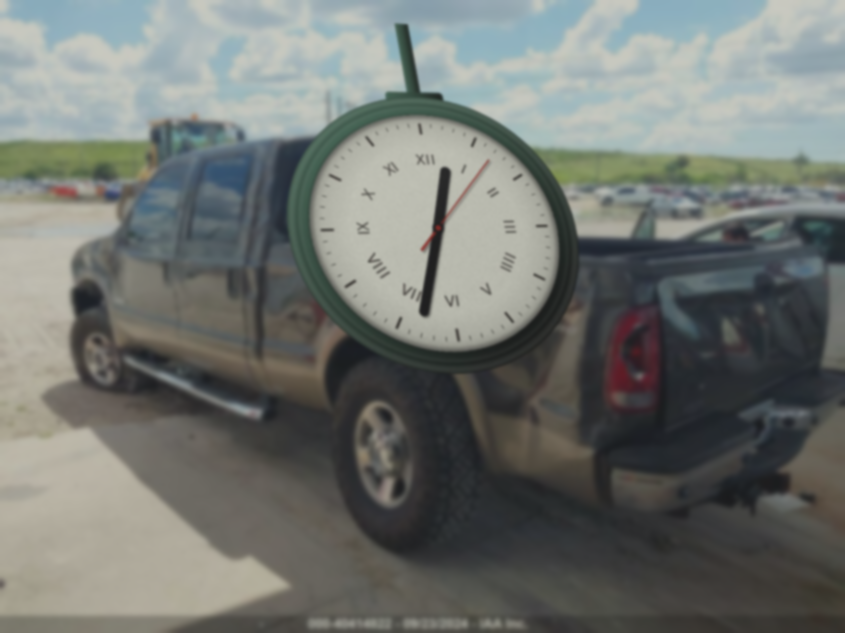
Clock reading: **12:33:07**
